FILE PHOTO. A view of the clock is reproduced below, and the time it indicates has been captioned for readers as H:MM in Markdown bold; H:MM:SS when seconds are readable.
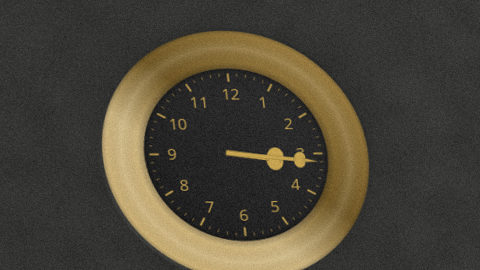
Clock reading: **3:16**
